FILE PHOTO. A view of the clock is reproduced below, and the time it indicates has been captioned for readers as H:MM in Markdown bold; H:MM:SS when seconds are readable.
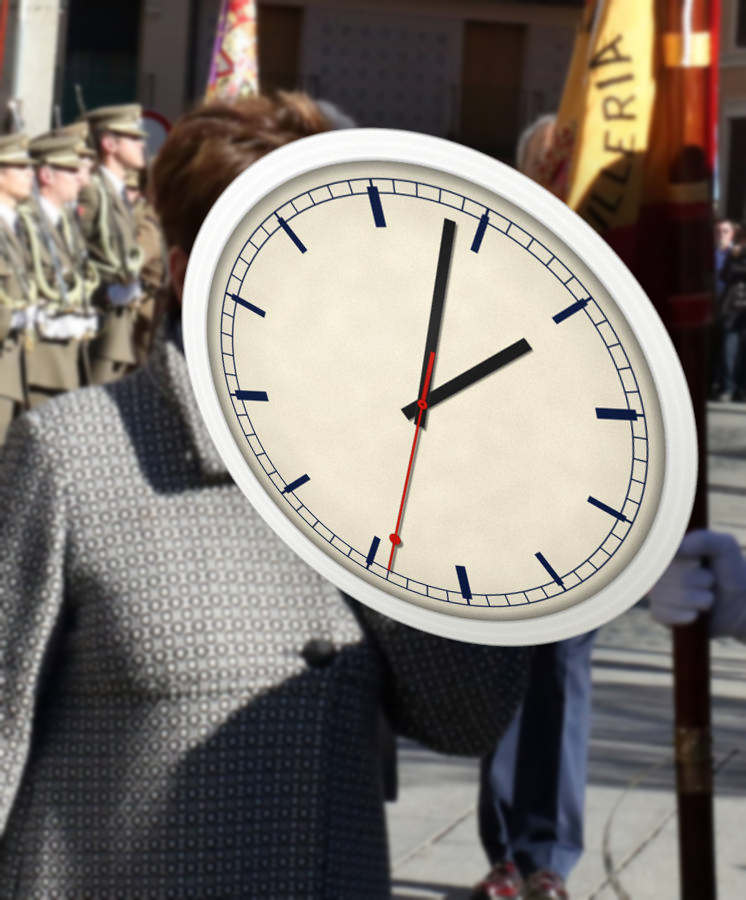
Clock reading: **2:03:34**
